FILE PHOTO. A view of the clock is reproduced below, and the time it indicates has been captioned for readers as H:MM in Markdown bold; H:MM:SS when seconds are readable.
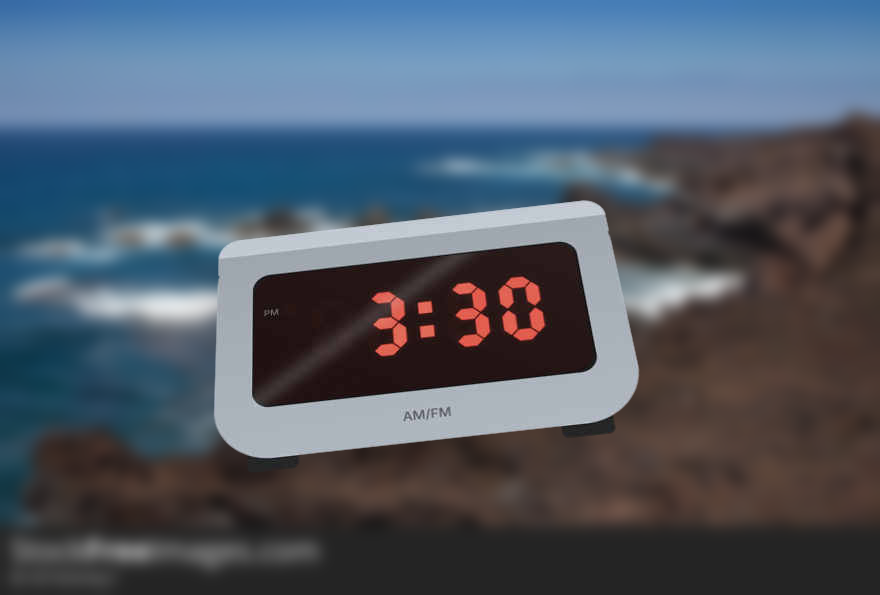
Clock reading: **3:30**
